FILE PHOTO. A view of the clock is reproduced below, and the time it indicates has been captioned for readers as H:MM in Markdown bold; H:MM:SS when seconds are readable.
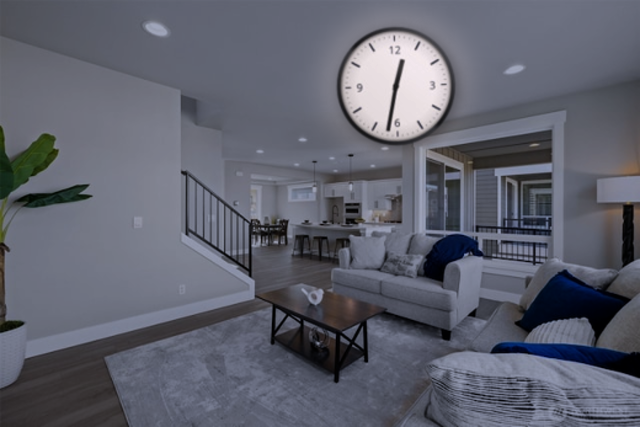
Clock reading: **12:32**
